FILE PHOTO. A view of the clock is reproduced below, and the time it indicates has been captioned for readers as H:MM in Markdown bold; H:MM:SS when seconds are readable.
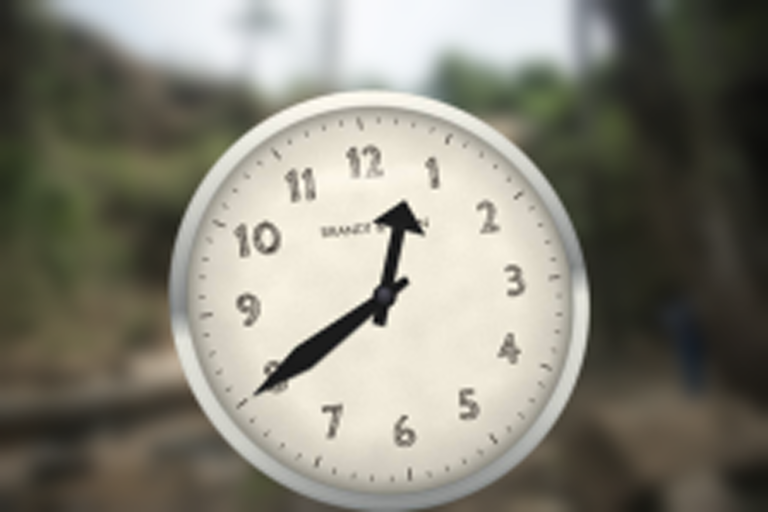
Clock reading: **12:40**
